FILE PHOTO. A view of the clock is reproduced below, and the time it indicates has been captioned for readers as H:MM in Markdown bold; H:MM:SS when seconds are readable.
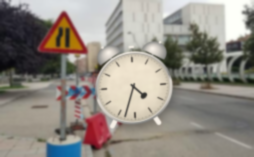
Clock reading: **4:33**
